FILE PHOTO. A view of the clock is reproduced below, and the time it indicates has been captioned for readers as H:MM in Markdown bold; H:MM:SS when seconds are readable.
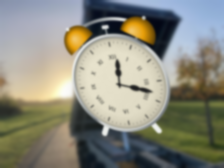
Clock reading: **12:18**
